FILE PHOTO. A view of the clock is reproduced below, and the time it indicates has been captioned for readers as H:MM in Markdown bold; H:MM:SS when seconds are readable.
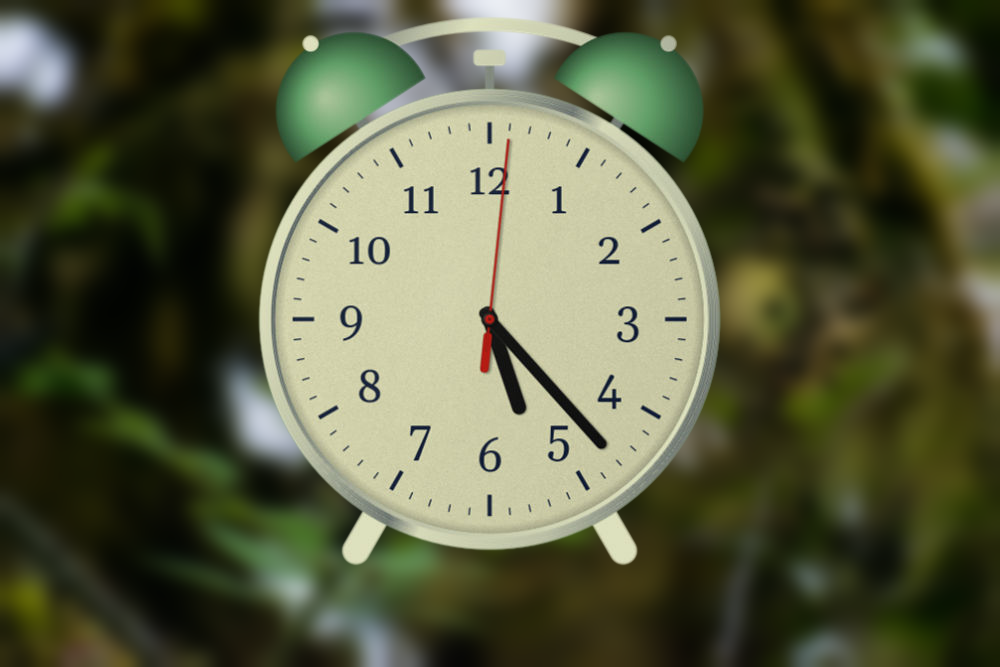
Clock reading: **5:23:01**
